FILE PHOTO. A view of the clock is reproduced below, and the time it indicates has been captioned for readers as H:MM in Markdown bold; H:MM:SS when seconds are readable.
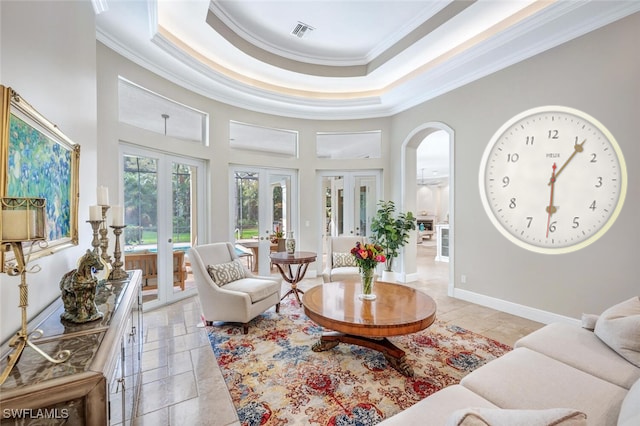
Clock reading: **6:06:31**
